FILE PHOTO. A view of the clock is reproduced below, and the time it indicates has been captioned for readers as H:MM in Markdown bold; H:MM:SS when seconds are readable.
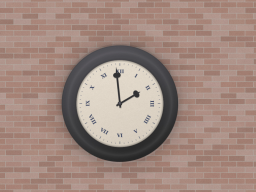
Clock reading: **1:59**
